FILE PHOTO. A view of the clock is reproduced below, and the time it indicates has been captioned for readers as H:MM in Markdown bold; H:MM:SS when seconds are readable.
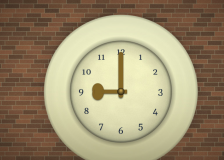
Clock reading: **9:00**
